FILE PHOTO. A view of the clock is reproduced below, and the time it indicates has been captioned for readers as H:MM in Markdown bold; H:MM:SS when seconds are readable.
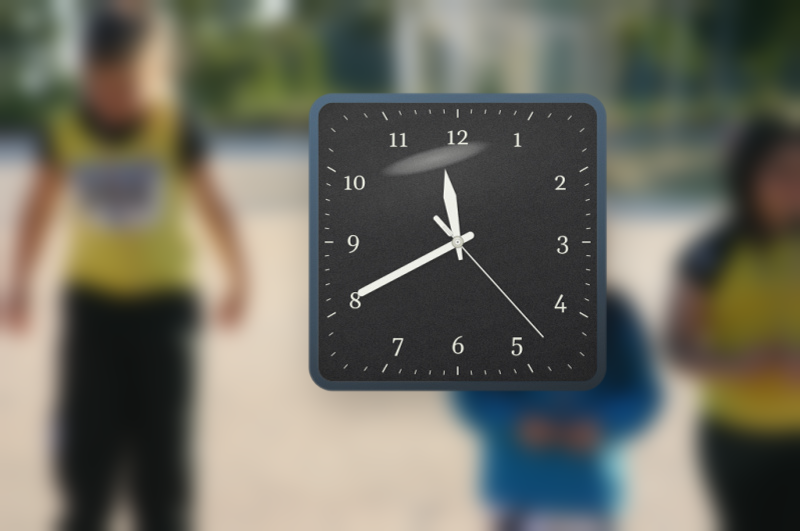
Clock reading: **11:40:23**
